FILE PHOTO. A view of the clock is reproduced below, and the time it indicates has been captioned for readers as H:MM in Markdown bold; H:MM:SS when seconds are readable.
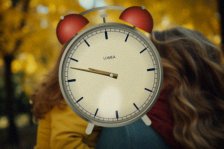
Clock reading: **9:48**
